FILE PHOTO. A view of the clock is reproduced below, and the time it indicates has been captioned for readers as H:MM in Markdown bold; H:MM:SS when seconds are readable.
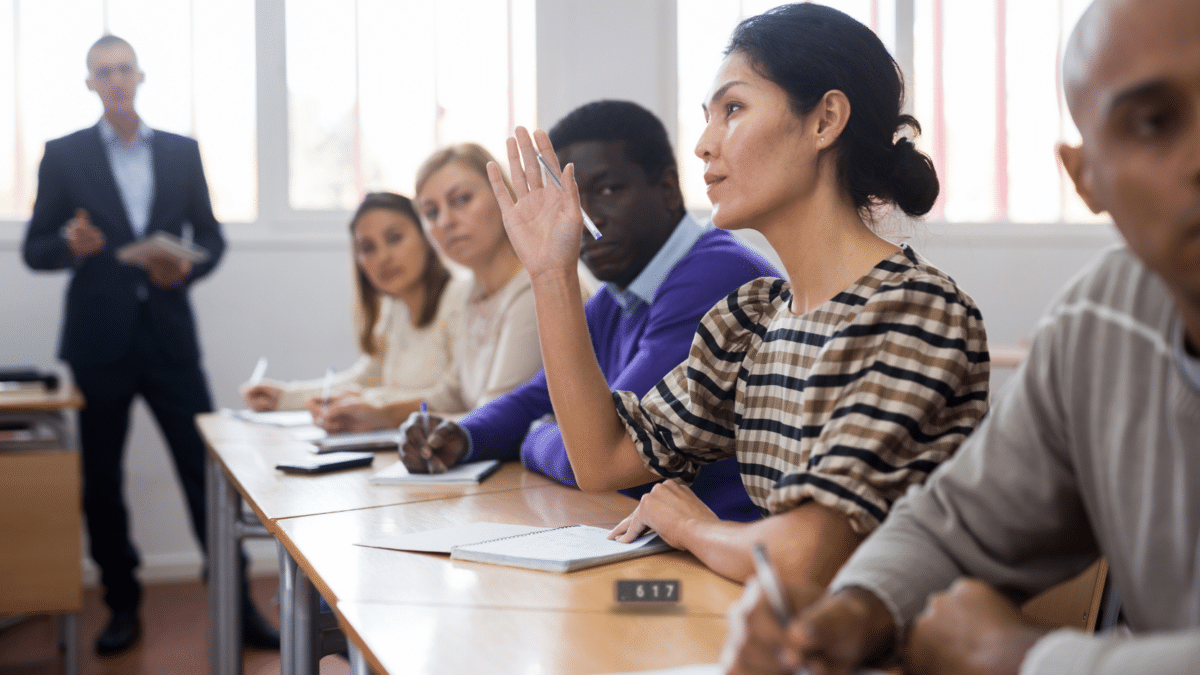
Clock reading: **6:17**
